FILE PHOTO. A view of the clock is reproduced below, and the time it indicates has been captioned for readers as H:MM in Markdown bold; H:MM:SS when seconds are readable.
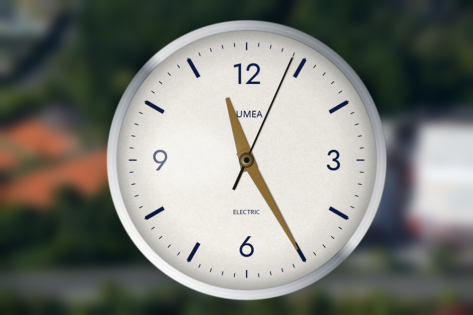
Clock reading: **11:25:04**
